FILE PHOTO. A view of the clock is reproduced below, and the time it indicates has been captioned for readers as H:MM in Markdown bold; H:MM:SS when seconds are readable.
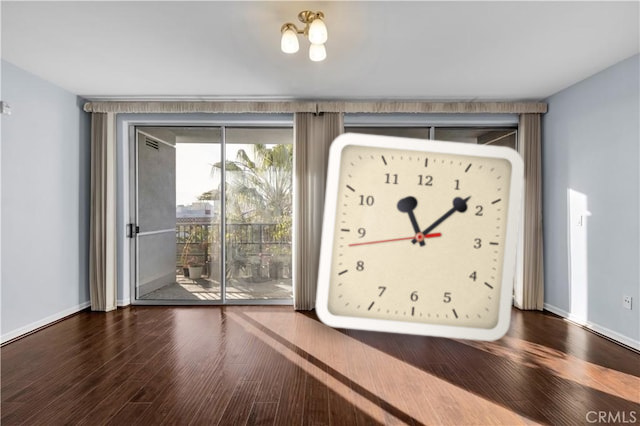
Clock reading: **11:07:43**
